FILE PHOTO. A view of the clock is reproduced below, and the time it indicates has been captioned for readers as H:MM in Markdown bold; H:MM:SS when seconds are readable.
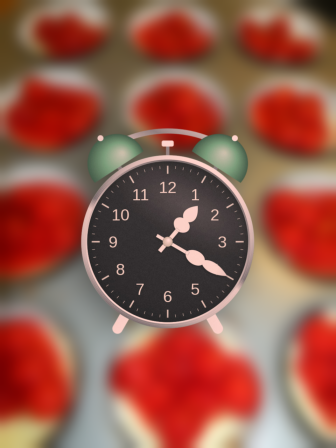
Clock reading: **1:20**
